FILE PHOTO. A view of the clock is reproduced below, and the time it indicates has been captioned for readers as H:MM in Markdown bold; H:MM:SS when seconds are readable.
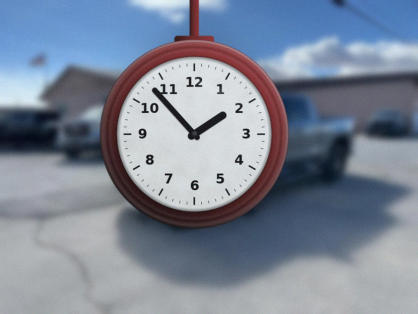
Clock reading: **1:53**
